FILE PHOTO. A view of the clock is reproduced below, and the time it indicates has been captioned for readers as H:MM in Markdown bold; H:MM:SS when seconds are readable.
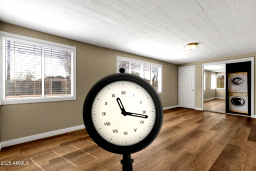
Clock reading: **11:17**
